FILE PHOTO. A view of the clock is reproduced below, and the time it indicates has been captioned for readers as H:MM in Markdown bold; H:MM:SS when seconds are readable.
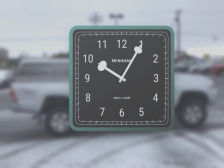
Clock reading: **10:05**
